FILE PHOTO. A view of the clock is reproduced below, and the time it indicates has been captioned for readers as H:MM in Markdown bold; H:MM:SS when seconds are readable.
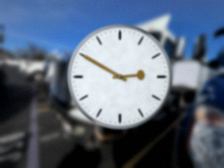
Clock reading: **2:50**
